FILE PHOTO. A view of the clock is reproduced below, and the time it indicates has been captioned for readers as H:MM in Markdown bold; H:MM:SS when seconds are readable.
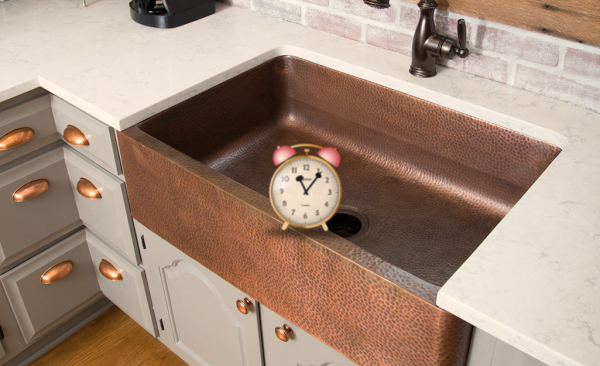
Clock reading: **11:06**
